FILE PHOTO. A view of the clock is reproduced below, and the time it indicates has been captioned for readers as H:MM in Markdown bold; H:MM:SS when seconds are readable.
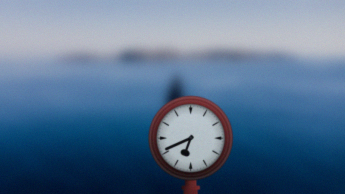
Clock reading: **6:41**
